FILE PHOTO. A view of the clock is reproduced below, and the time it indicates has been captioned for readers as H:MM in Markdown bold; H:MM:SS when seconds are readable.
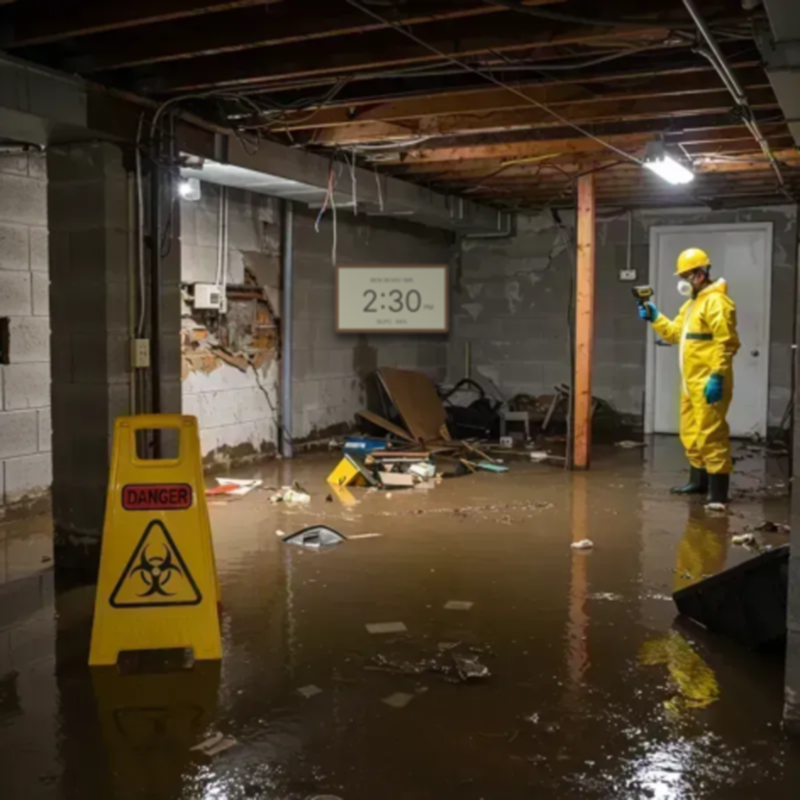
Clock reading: **2:30**
